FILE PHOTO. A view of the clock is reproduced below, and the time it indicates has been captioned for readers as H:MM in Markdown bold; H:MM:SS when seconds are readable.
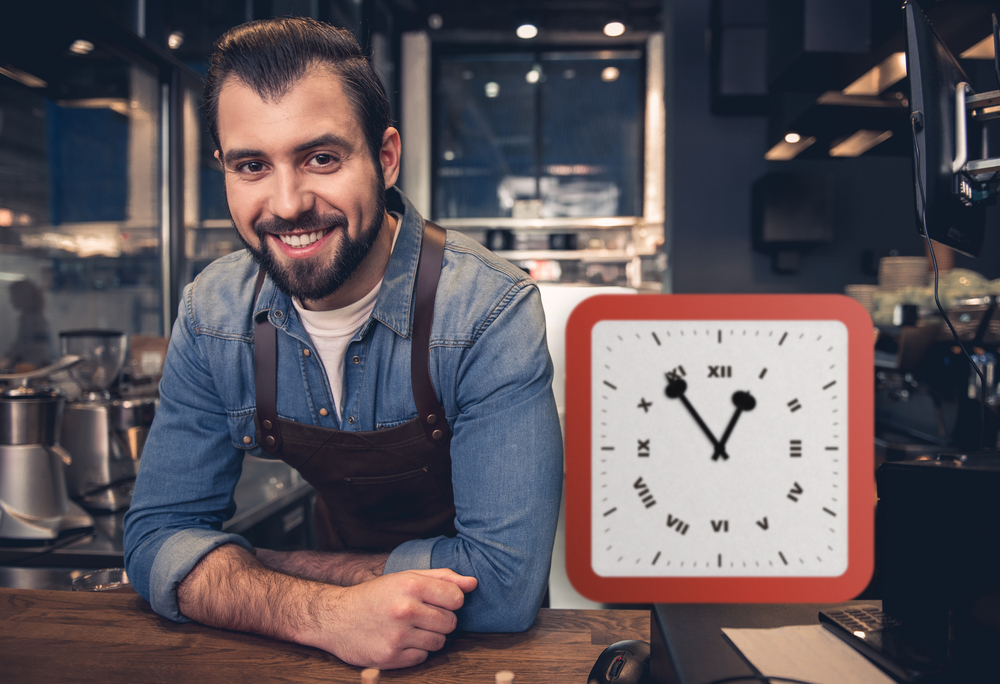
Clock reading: **12:54**
